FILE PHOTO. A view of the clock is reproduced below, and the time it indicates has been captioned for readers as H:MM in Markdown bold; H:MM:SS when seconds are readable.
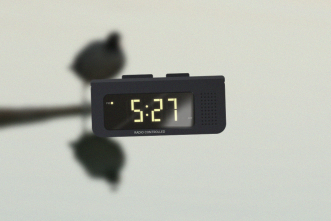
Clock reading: **5:27**
